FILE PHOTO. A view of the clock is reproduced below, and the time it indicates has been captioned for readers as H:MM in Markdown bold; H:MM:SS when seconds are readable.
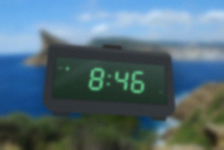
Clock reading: **8:46**
